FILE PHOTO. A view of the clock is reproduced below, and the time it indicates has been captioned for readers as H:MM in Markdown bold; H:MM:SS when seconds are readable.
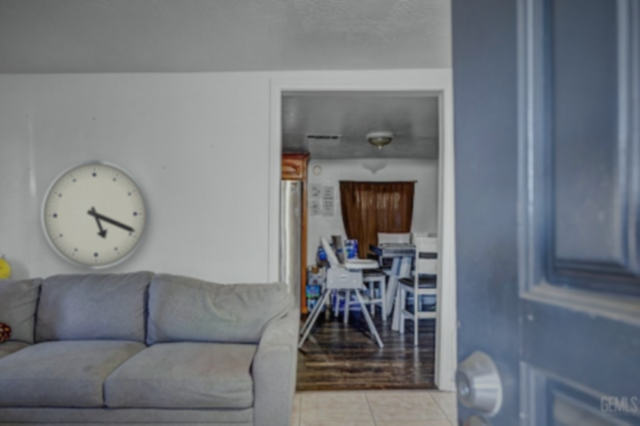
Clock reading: **5:19**
